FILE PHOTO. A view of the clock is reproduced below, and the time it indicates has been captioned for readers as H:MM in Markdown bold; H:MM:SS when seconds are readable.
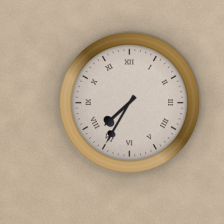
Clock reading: **7:35**
